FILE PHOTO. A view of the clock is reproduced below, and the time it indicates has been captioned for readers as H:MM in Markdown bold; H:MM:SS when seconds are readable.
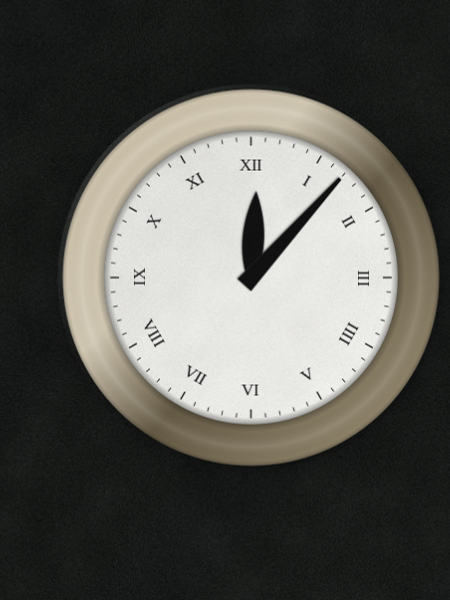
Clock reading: **12:07**
